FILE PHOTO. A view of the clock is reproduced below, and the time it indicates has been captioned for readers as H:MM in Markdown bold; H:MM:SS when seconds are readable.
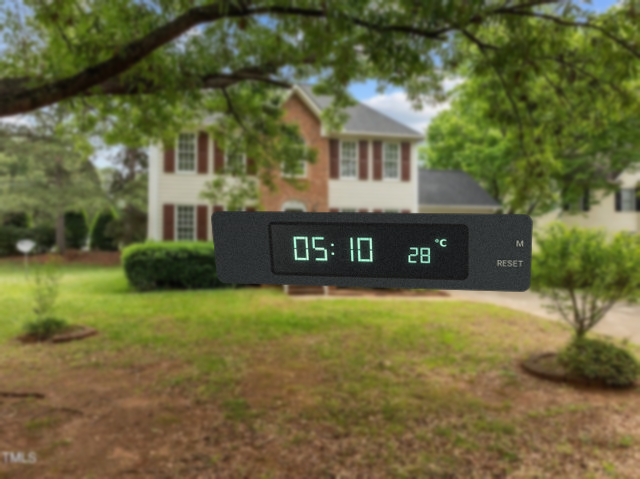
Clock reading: **5:10**
